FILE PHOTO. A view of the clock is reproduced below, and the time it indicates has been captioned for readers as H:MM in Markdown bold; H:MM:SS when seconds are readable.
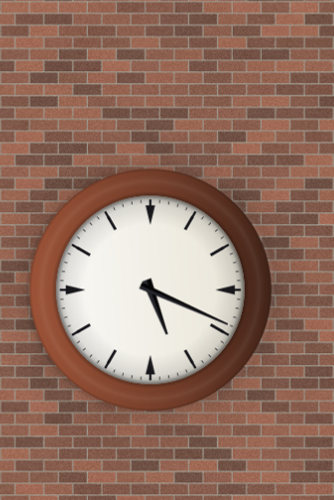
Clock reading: **5:19**
